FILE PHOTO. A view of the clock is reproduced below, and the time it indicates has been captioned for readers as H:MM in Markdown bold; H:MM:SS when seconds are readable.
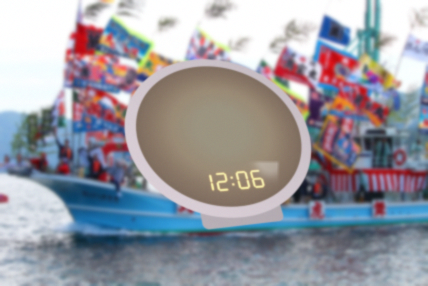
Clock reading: **12:06**
